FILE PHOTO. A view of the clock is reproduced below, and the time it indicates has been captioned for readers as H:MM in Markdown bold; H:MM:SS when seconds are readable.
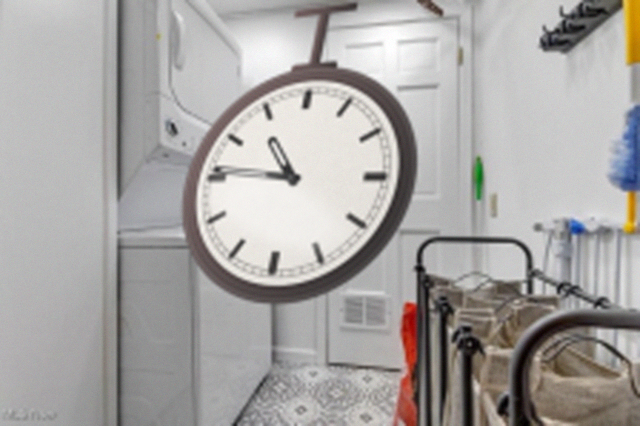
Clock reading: **10:46**
